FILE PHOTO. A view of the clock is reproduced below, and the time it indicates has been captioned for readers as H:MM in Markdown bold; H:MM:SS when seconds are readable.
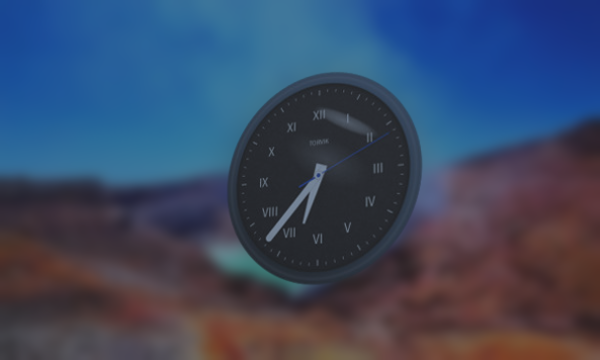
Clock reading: **6:37:11**
